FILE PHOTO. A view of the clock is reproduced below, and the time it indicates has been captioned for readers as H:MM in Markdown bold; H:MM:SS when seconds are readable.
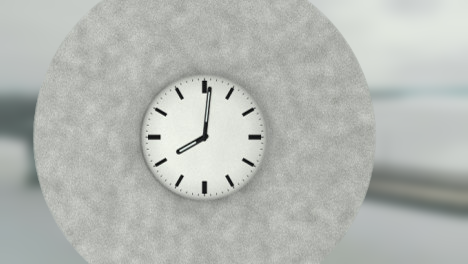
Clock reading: **8:01**
